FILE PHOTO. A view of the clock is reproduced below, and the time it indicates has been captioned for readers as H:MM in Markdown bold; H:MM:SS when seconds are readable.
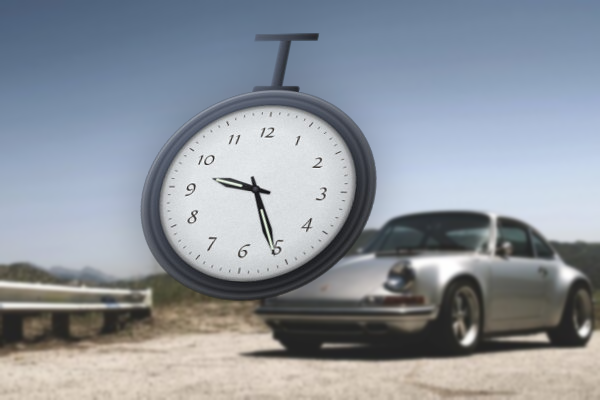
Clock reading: **9:26**
